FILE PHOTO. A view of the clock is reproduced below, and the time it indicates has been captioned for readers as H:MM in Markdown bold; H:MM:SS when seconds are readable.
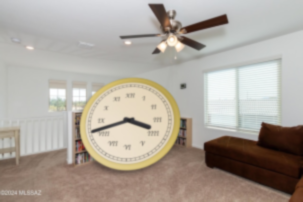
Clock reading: **3:42**
